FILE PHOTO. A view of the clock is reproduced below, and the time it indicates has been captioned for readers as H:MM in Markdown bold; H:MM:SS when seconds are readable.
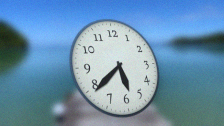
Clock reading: **5:39**
